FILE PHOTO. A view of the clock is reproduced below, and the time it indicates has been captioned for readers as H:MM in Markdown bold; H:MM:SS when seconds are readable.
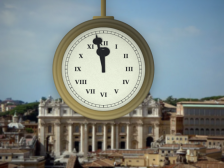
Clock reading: **11:58**
